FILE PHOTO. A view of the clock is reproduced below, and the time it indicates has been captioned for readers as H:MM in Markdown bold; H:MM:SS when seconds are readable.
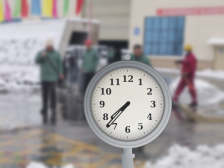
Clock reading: **7:37**
